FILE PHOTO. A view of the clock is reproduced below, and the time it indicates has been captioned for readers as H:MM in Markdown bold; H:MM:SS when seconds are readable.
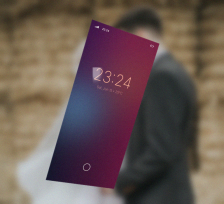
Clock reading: **23:24**
